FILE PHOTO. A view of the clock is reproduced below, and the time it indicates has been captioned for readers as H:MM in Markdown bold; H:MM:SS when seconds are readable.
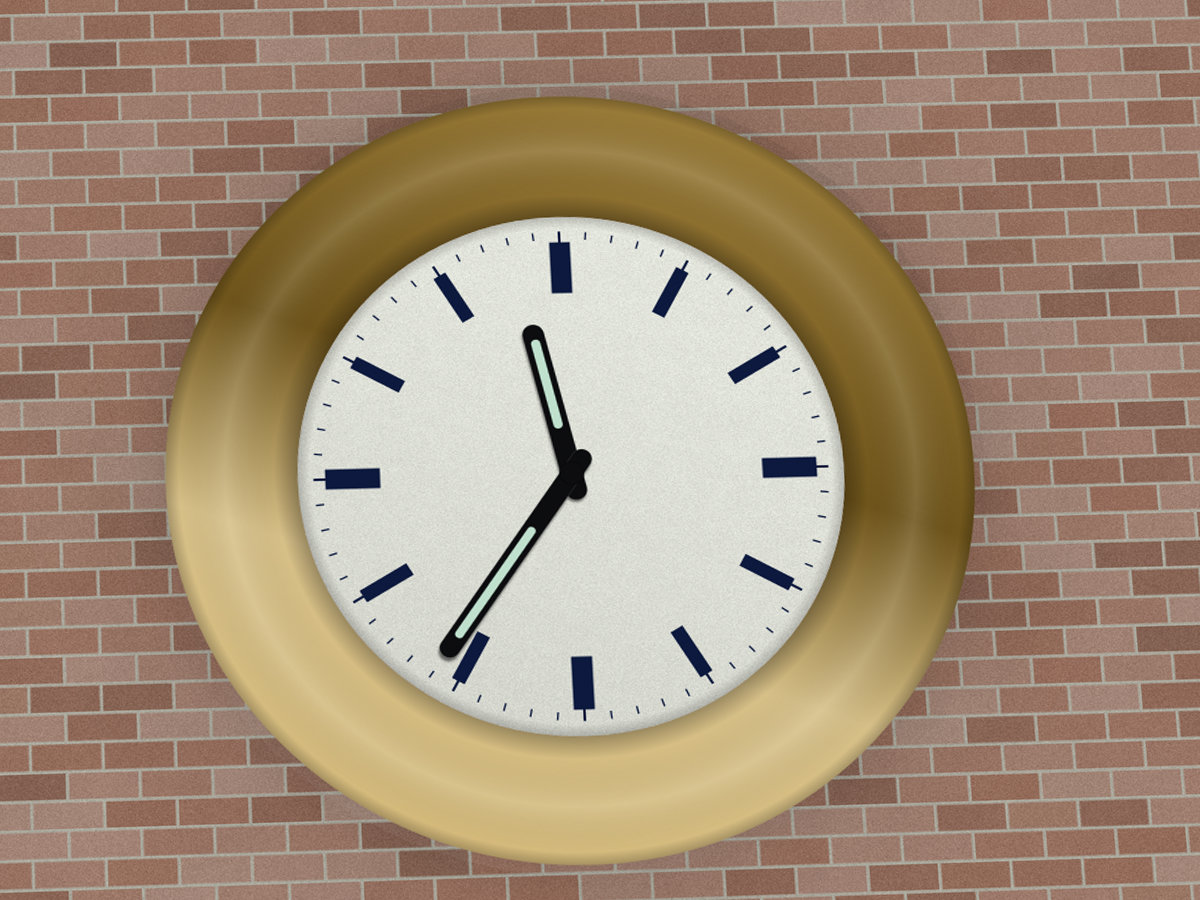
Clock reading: **11:36**
